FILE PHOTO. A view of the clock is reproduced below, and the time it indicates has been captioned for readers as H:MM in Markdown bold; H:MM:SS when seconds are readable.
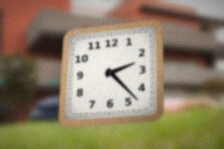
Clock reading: **2:23**
